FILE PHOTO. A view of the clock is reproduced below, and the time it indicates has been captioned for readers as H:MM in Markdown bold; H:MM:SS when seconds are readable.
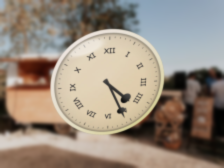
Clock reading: **4:26**
